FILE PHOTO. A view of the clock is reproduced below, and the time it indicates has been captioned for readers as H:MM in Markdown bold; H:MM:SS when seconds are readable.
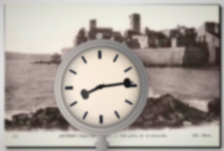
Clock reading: **8:14**
